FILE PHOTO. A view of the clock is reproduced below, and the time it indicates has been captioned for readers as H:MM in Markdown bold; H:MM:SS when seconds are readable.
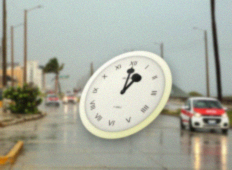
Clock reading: **1:00**
